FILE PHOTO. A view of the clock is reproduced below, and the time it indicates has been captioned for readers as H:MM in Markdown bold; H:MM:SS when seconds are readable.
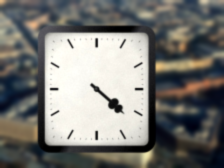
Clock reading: **4:22**
